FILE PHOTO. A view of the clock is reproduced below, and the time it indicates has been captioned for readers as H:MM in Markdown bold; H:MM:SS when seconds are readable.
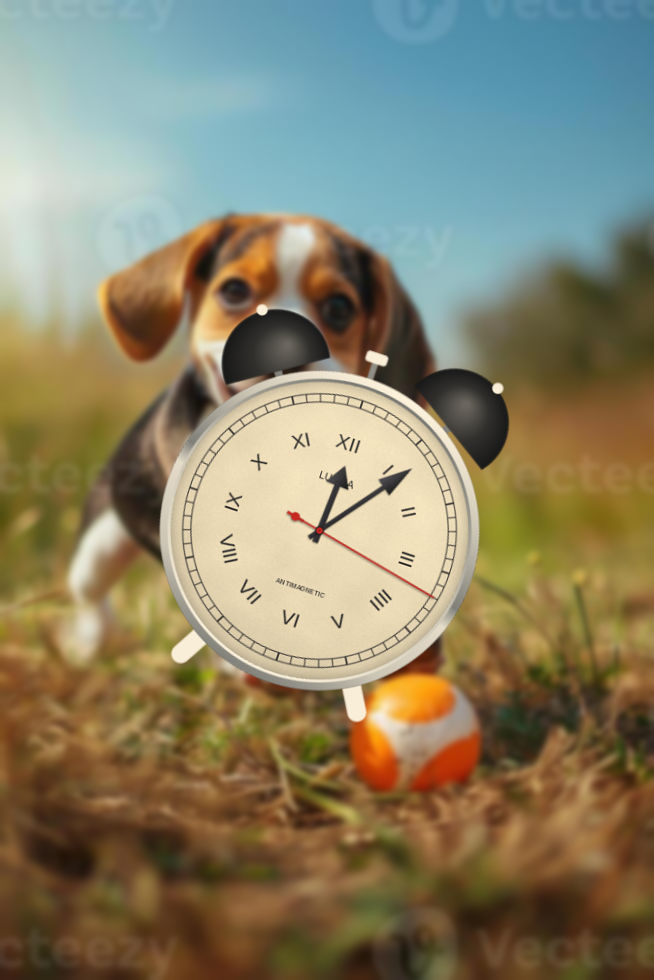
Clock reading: **12:06:17**
